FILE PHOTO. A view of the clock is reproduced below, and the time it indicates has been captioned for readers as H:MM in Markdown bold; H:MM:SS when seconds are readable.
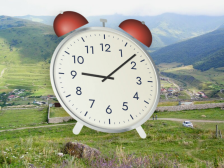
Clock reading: **9:08**
